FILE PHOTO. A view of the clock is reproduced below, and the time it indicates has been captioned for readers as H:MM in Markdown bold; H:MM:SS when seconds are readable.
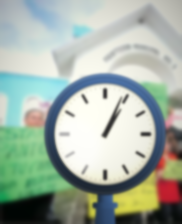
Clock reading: **1:04**
